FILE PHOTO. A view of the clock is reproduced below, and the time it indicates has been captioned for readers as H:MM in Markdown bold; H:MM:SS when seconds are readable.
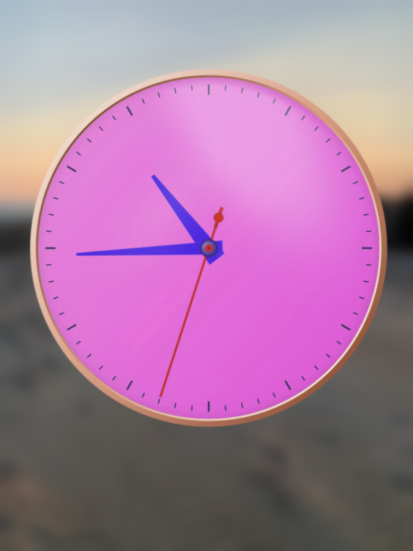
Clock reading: **10:44:33**
